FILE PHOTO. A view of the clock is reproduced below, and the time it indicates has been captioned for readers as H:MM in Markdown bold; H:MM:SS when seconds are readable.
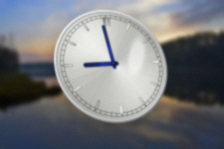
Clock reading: **8:59**
